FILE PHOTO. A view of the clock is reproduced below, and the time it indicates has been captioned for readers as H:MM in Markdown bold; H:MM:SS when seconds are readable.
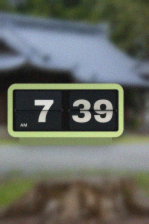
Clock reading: **7:39**
